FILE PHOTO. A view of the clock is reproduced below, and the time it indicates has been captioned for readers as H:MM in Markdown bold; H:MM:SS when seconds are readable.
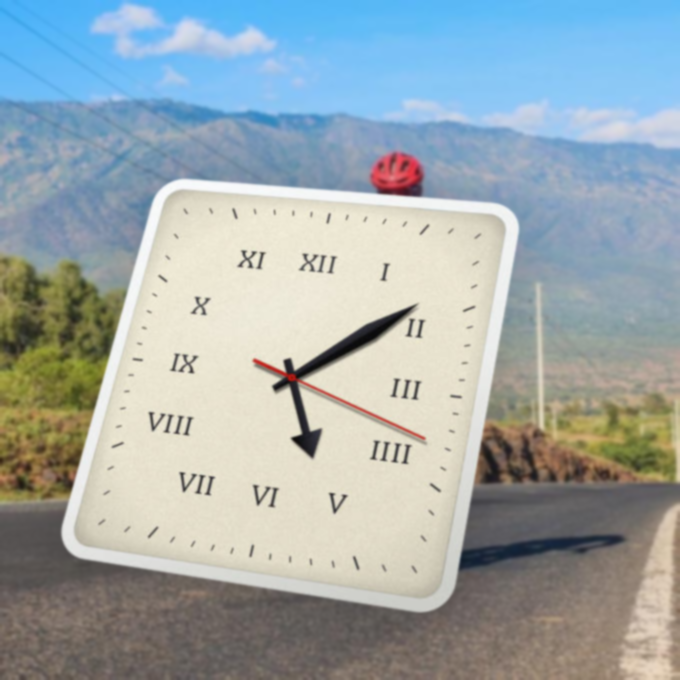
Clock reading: **5:08:18**
